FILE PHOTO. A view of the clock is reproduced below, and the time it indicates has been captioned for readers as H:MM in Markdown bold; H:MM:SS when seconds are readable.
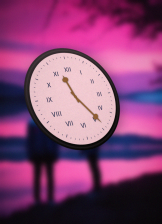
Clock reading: **11:24**
